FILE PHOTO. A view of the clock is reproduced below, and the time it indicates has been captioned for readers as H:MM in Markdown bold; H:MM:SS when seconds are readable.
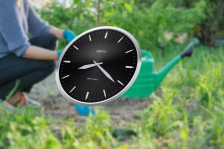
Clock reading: **8:21**
